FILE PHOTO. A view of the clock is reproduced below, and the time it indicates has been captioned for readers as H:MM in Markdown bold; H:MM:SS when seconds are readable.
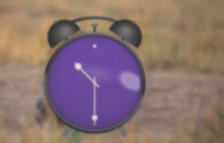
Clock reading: **10:30**
